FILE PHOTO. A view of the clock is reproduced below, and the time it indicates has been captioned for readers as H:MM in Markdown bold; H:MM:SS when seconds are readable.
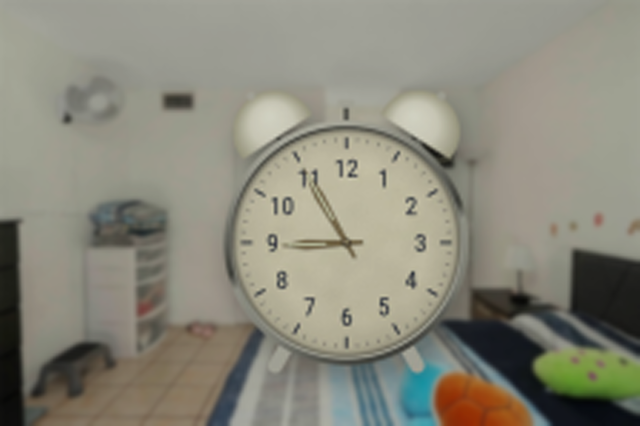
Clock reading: **8:55**
